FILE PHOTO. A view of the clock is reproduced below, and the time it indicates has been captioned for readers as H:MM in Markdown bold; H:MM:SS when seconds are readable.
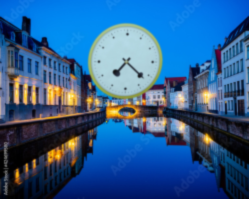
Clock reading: **7:22**
